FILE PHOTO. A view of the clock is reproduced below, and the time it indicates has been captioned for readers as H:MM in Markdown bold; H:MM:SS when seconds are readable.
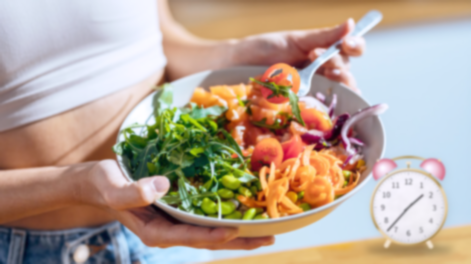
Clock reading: **1:37**
